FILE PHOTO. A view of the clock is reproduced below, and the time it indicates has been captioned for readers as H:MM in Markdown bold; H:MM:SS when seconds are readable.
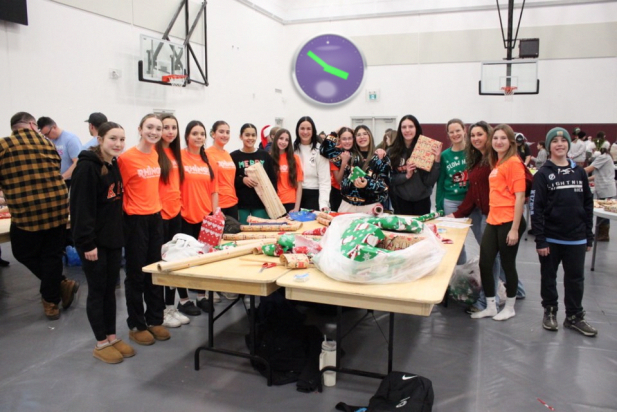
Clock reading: **3:52**
